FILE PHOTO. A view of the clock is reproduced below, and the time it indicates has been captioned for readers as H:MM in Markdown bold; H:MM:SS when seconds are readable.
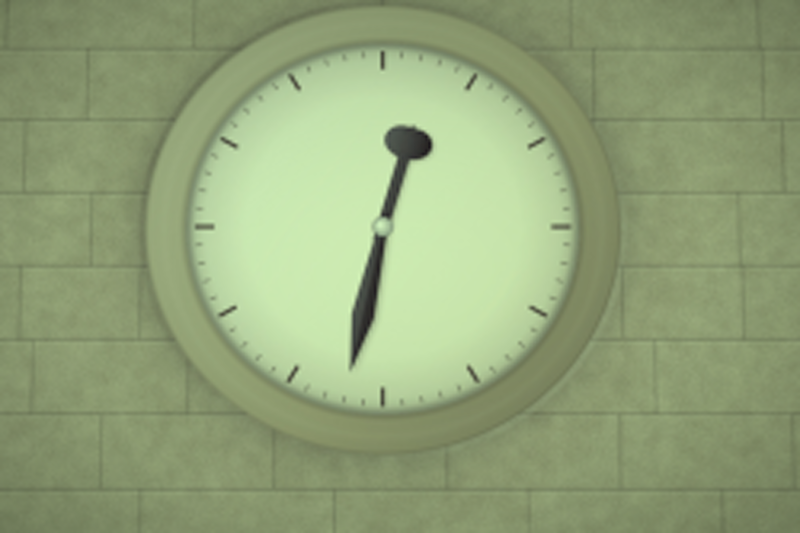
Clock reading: **12:32**
